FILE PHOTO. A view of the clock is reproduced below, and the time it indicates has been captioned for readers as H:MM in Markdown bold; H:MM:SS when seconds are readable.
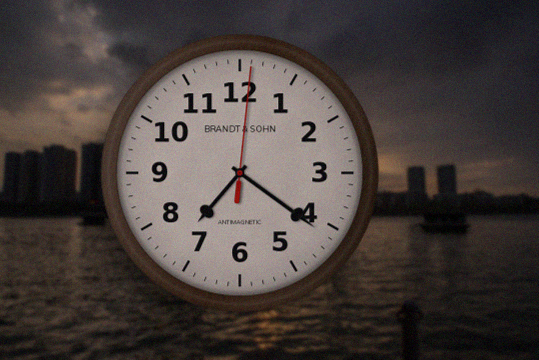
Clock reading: **7:21:01**
